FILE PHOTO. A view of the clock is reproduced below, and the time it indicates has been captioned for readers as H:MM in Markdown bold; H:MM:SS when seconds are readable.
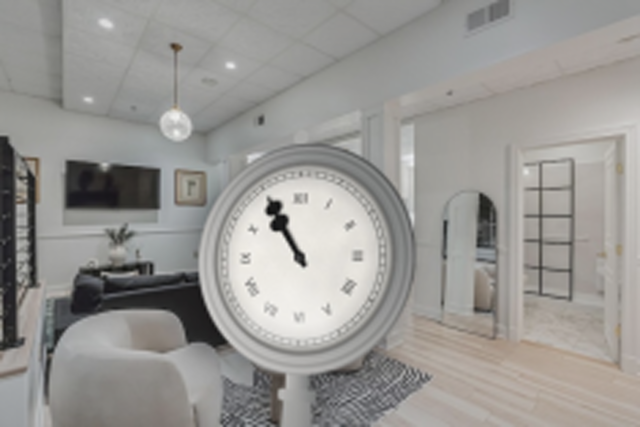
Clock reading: **10:55**
